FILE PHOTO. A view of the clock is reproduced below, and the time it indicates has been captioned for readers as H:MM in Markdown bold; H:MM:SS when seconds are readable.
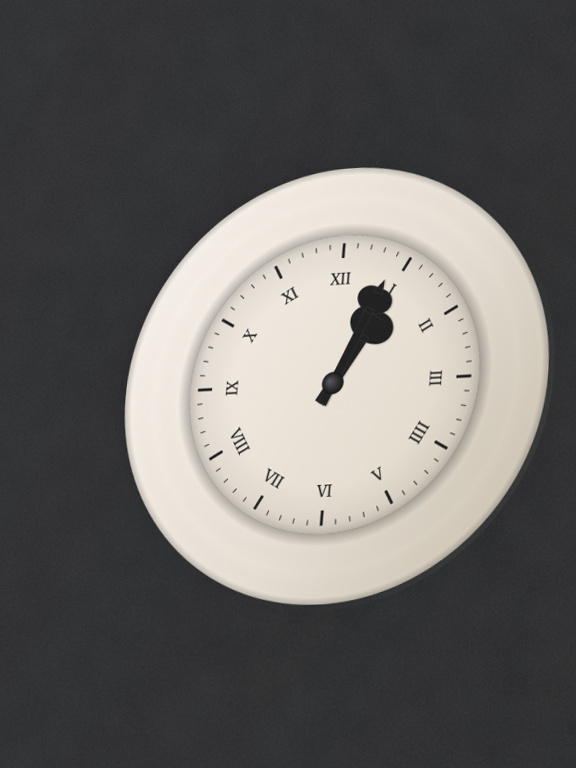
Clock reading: **1:04**
